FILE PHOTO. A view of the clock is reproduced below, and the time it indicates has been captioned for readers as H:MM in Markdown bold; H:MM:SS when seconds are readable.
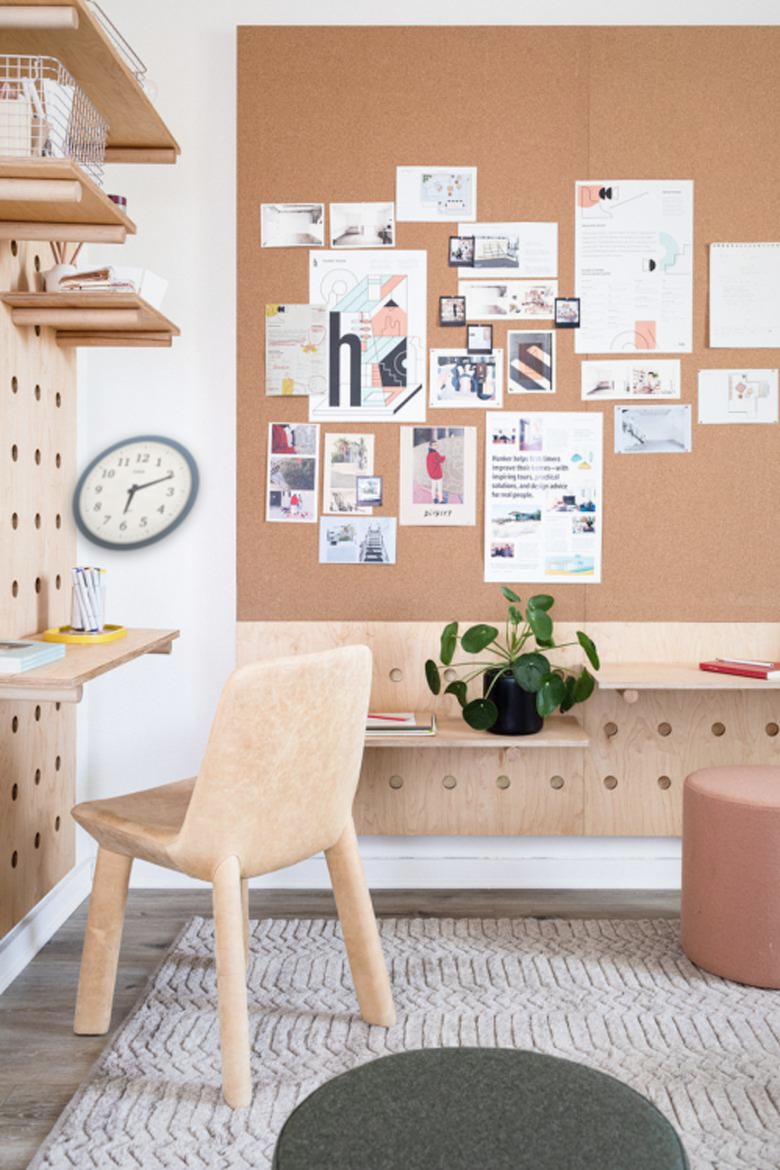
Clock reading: **6:11**
